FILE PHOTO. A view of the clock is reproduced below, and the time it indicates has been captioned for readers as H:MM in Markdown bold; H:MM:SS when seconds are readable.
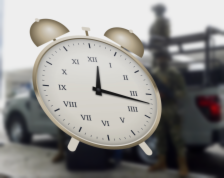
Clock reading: **12:17**
